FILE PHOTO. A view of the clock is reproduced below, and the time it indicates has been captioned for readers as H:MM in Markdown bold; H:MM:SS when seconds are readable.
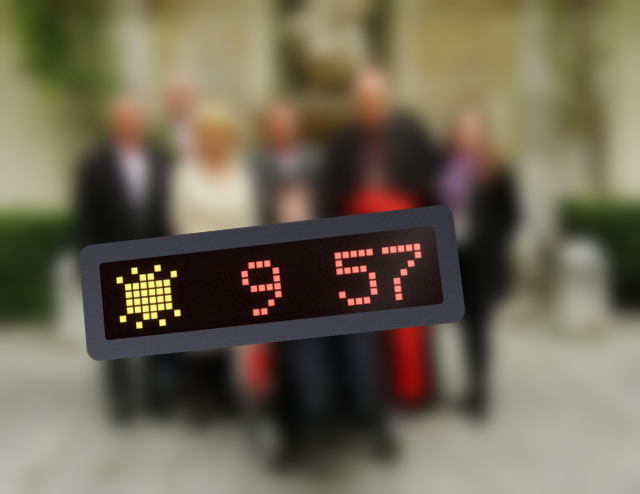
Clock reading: **9:57**
